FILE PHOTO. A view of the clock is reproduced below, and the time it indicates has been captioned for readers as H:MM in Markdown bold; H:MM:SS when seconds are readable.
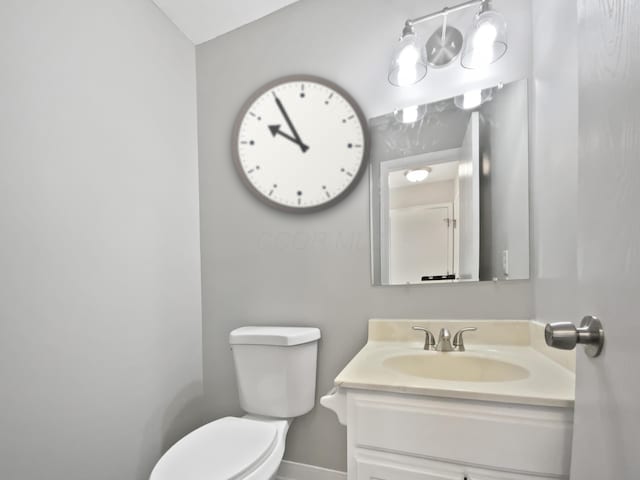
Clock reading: **9:55**
